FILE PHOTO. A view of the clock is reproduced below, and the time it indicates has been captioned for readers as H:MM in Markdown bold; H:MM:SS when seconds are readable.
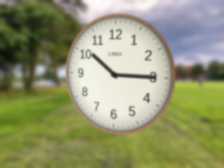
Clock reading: **10:15**
